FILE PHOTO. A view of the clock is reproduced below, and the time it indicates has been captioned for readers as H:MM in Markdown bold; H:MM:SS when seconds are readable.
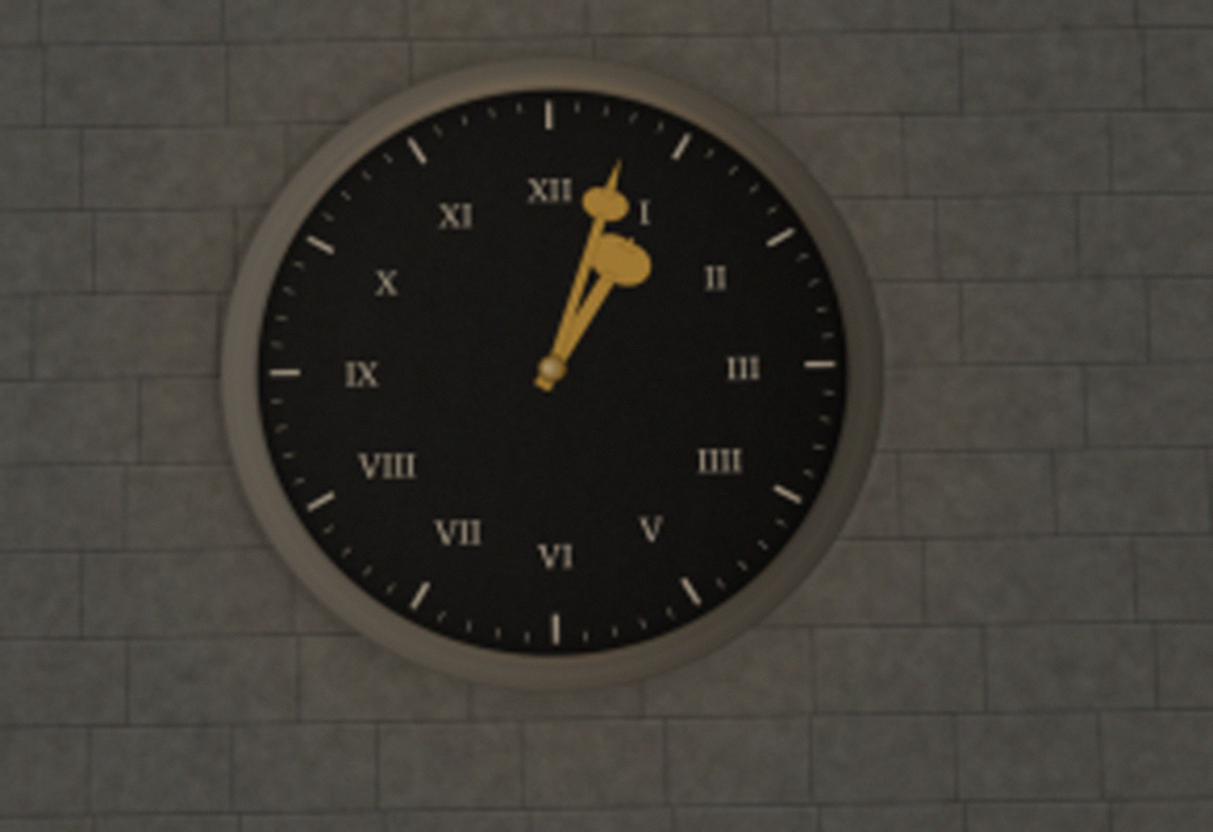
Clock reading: **1:03**
